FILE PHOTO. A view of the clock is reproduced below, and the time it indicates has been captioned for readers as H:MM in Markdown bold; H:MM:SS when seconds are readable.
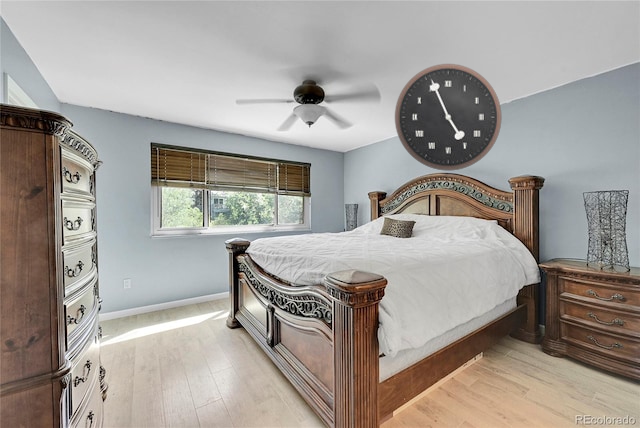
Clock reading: **4:56**
